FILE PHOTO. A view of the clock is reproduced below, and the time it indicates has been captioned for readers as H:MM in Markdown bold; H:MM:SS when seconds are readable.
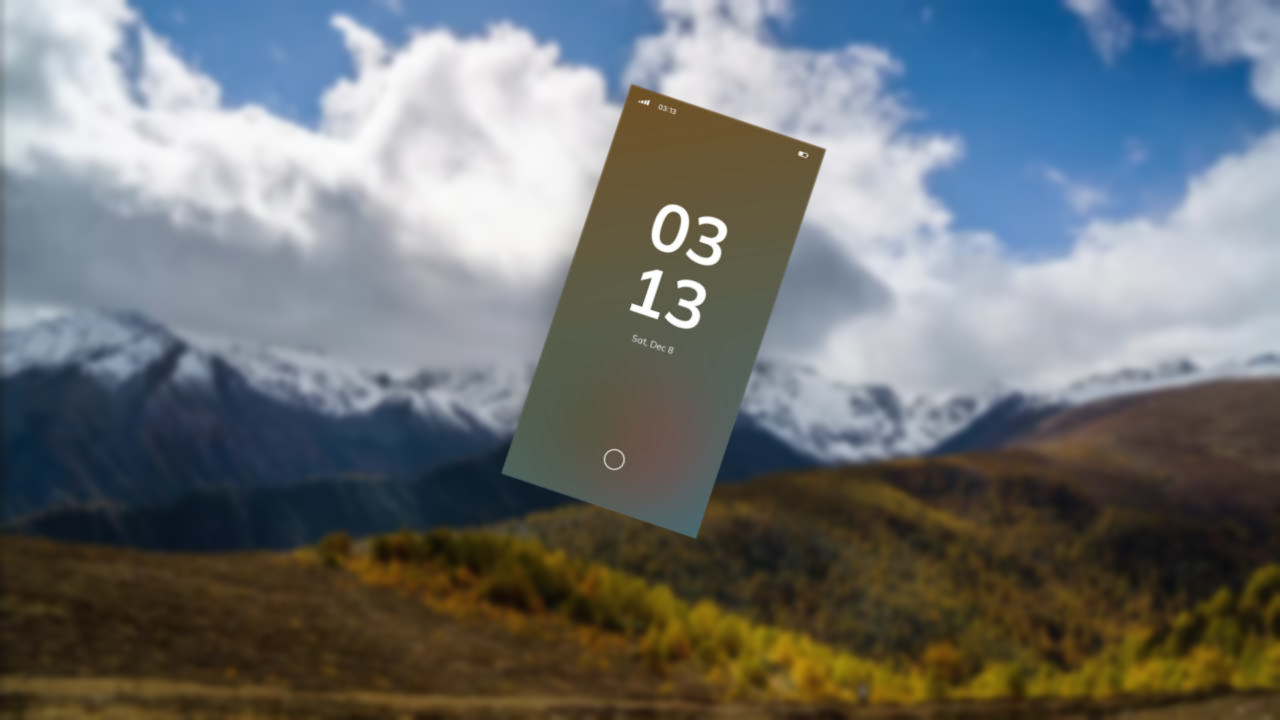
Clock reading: **3:13**
